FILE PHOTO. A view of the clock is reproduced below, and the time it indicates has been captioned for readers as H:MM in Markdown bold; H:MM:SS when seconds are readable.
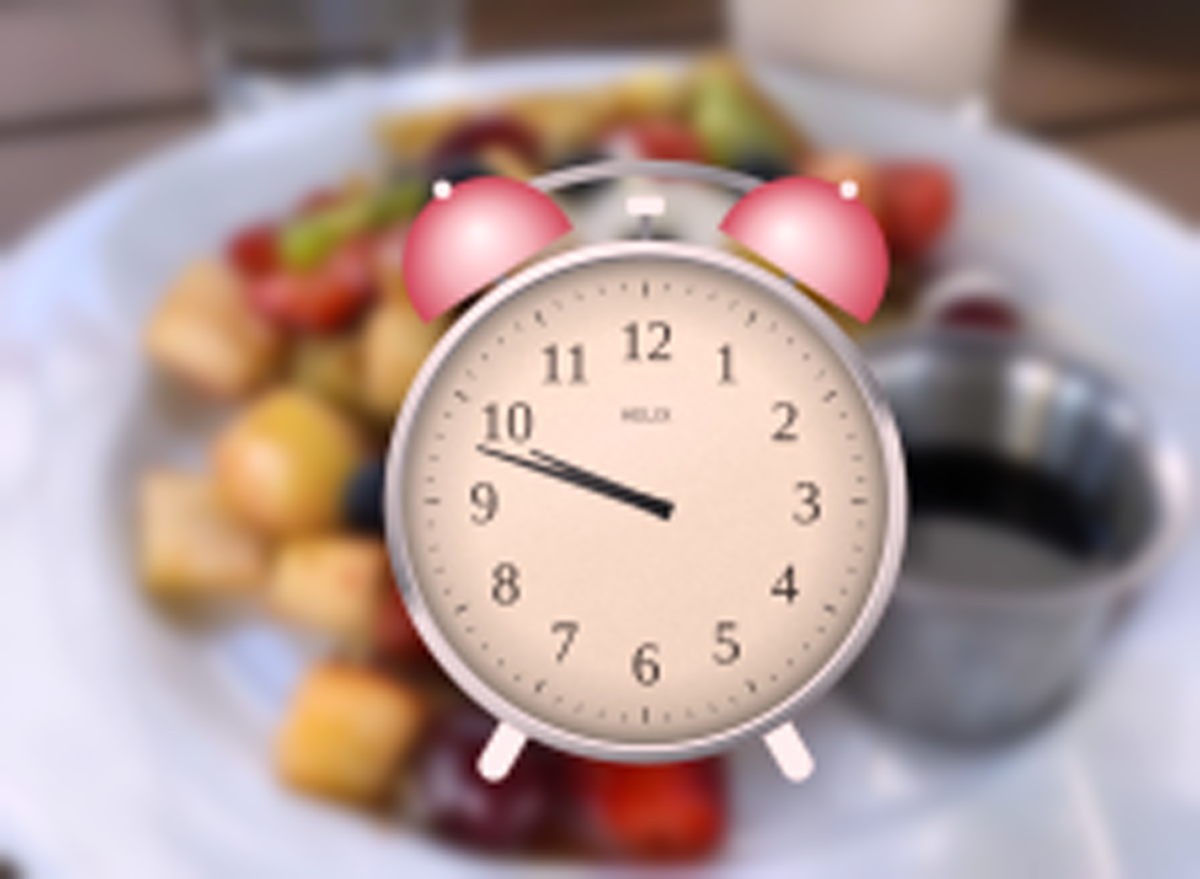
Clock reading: **9:48**
